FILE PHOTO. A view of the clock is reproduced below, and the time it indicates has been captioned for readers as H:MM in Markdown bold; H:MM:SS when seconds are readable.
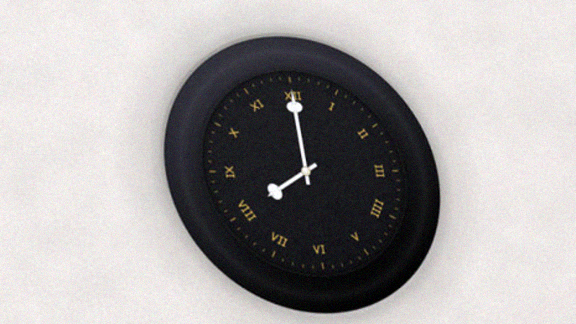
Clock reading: **8:00**
